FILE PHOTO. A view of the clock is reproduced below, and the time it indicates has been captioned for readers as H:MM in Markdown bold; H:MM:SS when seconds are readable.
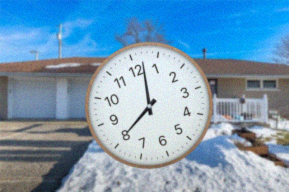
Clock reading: **8:02**
